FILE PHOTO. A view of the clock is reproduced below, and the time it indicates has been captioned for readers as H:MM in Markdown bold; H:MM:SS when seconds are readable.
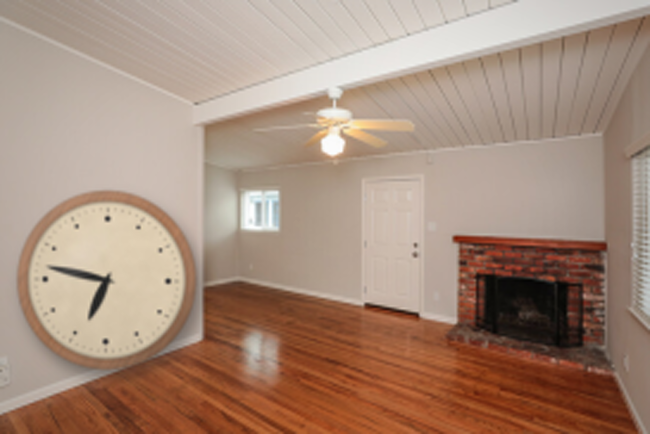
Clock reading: **6:47**
